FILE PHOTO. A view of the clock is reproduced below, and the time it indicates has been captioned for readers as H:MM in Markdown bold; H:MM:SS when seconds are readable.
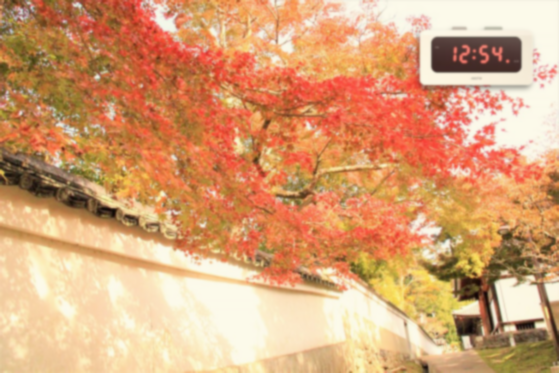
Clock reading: **12:54**
